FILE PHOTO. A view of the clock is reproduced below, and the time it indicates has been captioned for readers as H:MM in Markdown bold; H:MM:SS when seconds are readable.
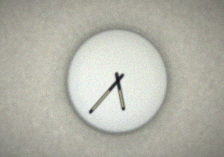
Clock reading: **5:37**
